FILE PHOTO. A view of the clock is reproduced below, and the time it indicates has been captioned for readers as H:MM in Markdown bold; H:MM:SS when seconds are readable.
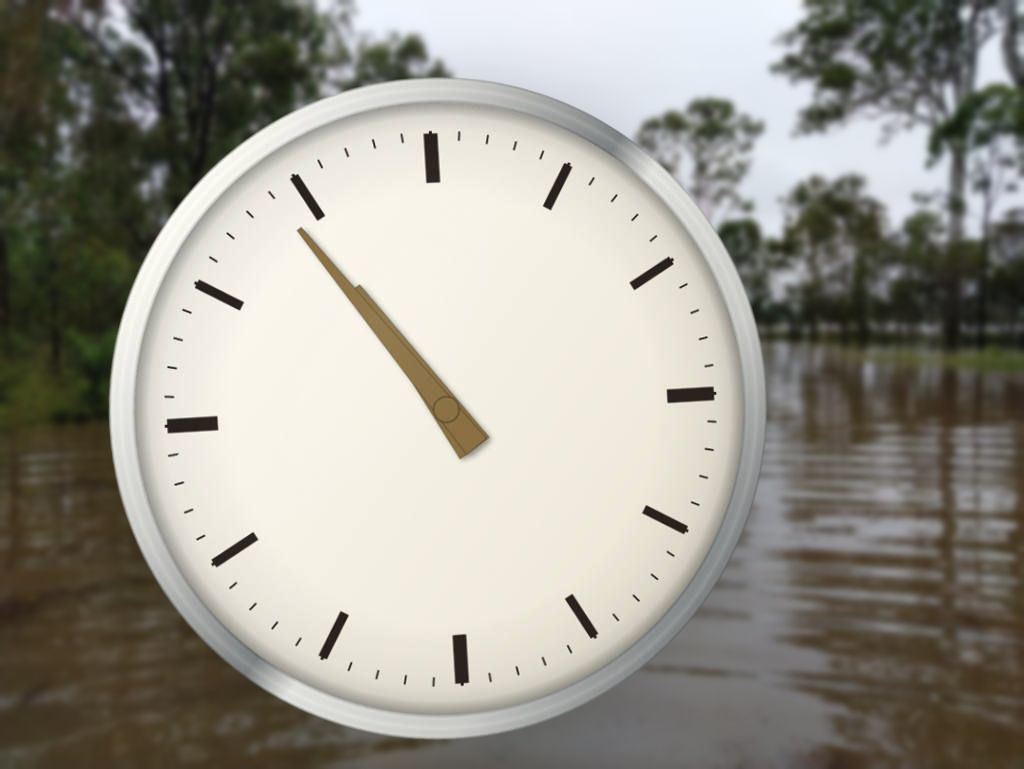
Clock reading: **10:54**
